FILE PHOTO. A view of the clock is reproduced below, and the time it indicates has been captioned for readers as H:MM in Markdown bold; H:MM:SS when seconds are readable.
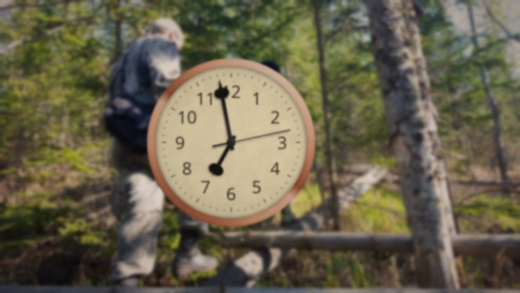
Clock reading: **6:58:13**
